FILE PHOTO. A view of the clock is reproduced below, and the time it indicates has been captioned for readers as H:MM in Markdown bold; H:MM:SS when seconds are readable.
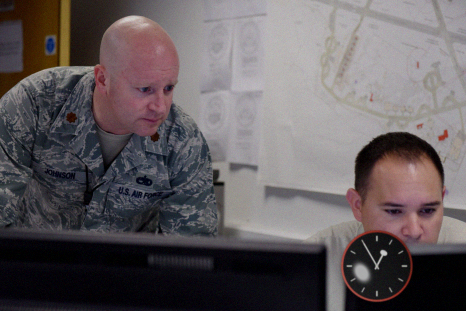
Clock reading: **12:55**
